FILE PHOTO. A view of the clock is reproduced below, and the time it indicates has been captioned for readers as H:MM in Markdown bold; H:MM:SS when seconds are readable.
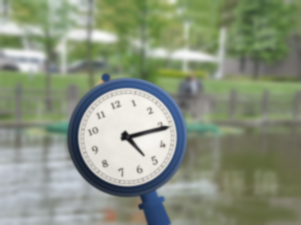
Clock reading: **5:16**
